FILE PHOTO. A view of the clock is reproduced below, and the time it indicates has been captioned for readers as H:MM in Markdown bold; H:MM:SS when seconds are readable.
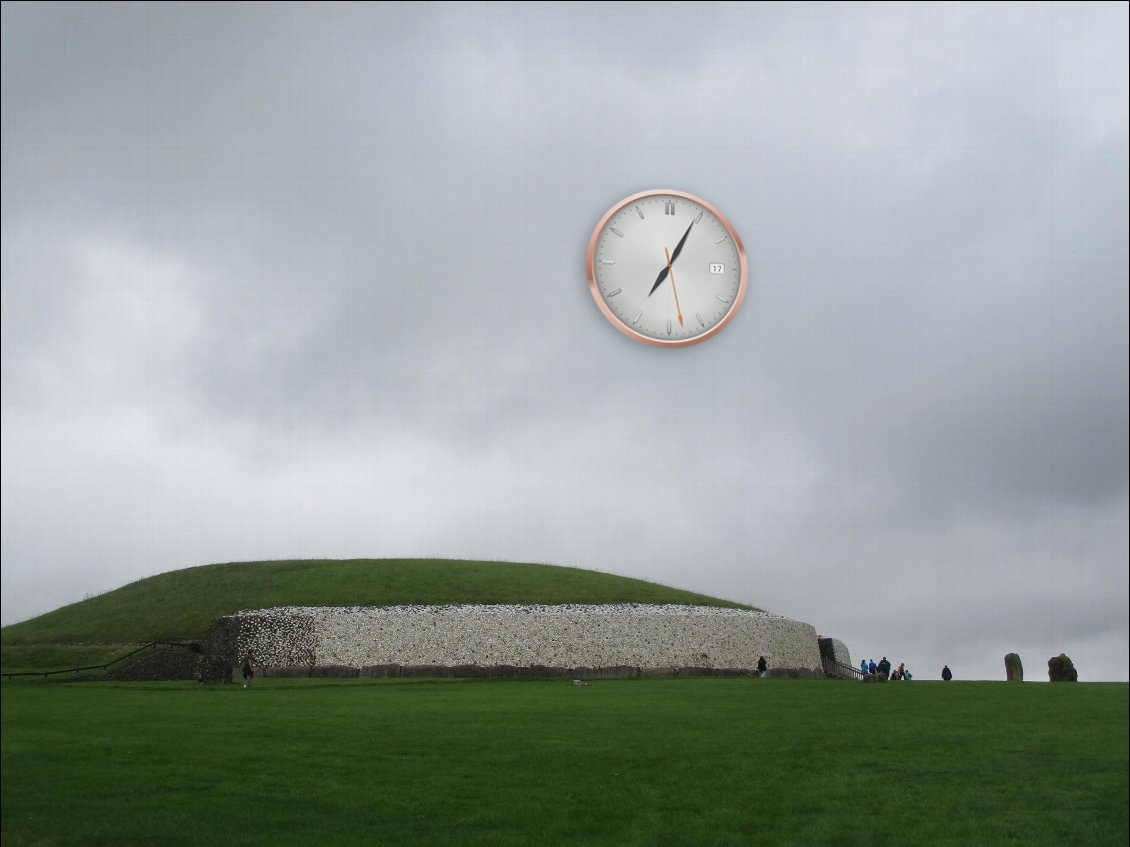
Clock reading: **7:04:28**
